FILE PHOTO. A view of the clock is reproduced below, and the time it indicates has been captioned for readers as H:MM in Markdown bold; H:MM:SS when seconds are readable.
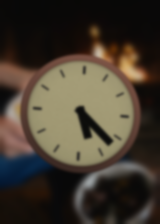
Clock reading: **5:22**
